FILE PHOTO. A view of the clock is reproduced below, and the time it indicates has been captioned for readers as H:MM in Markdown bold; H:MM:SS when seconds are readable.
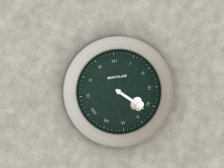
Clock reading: **4:22**
